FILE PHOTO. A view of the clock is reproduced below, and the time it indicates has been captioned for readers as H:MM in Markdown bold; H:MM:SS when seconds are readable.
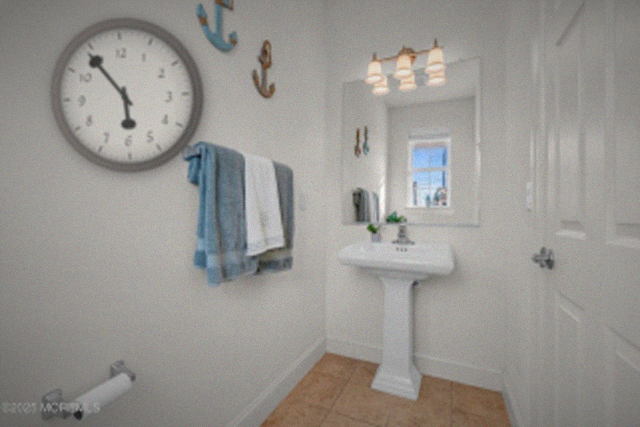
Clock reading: **5:54**
